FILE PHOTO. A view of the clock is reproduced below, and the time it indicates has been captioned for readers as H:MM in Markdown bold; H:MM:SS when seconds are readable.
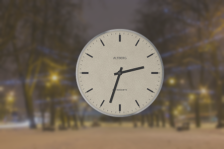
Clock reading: **2:33**
